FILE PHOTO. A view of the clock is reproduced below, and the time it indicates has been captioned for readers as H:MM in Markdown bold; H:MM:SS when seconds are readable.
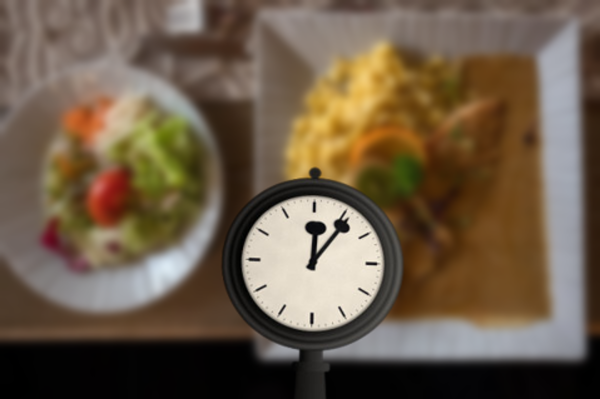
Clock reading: **12:06**
